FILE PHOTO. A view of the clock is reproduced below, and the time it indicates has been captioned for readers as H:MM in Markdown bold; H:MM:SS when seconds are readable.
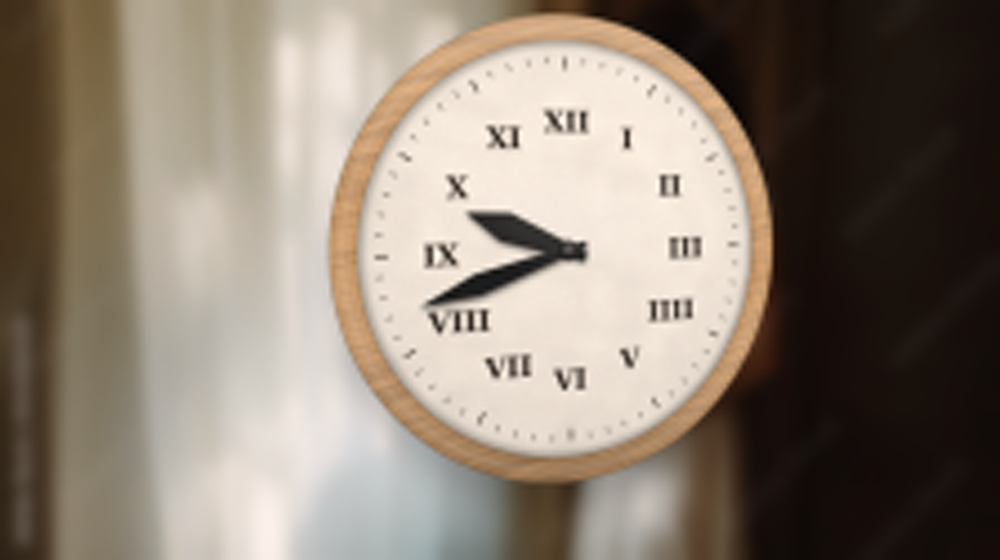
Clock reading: **9:42**
